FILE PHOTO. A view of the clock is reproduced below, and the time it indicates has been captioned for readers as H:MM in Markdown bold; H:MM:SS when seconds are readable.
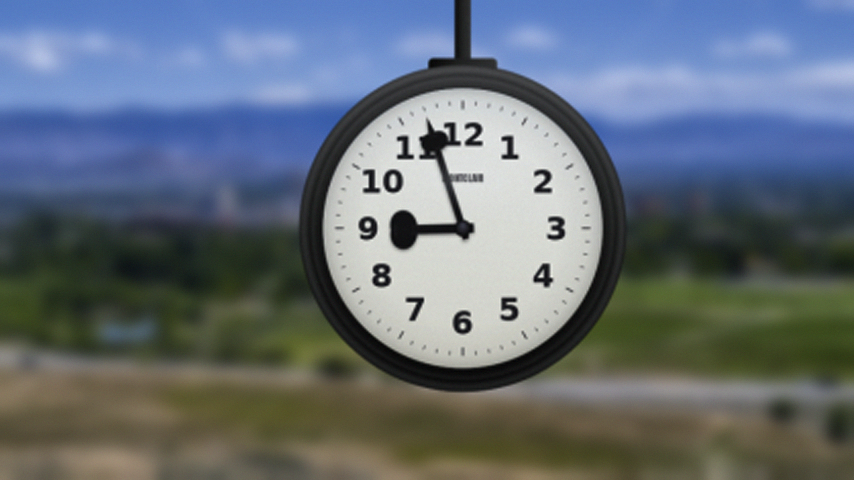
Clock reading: **8:57**
